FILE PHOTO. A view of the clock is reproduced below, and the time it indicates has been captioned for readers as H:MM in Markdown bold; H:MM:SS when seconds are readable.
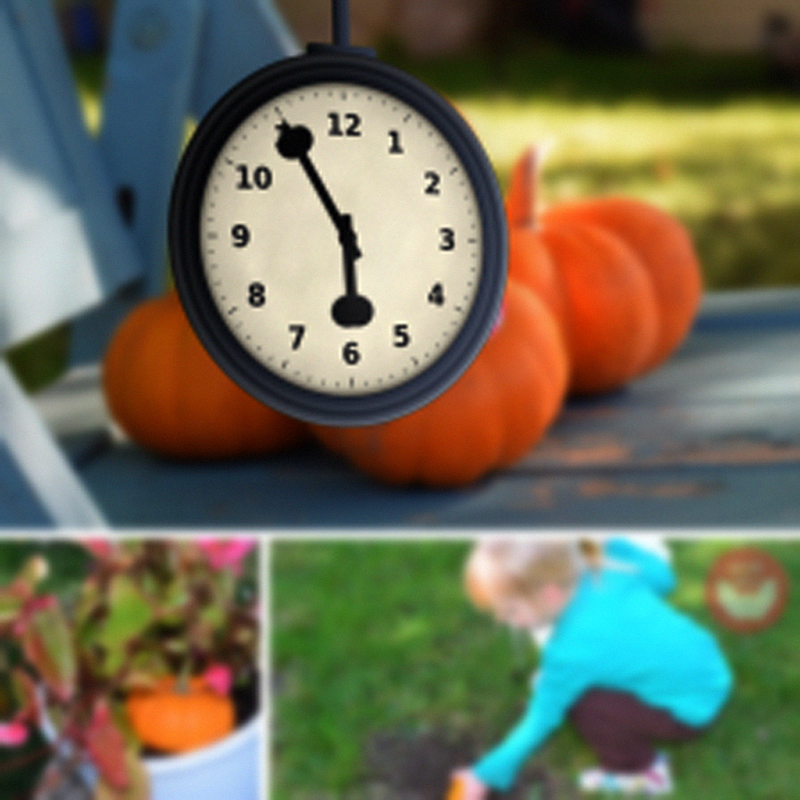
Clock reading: **5:55**
